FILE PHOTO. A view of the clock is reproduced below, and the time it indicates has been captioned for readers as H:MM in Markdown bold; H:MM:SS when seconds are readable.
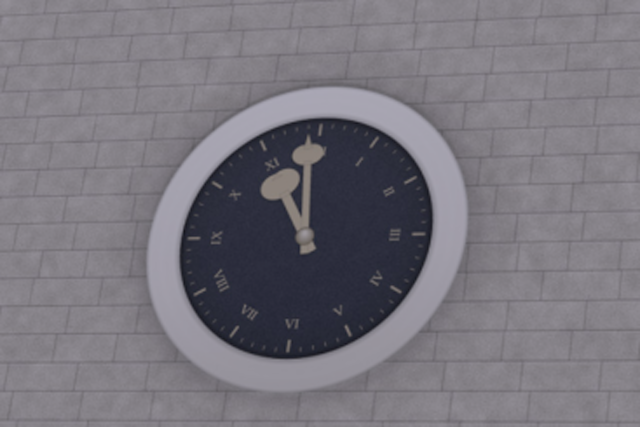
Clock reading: **10:59**
